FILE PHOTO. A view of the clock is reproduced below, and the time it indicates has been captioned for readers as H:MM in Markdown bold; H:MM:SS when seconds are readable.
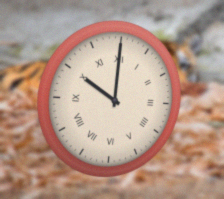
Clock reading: **10:00**
